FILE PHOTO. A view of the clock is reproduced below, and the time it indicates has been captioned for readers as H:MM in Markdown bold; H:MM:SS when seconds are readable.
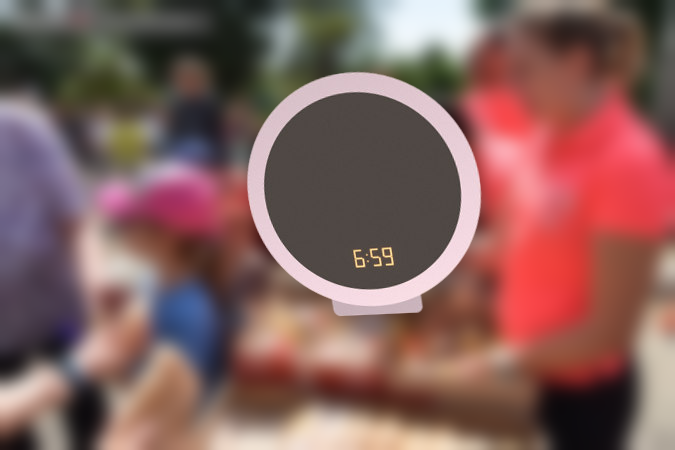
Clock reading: **6:59**
